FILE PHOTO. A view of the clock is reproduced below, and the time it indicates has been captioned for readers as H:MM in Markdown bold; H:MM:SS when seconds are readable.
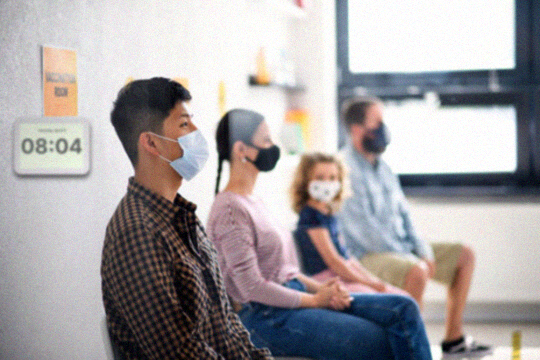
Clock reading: **8:04**
